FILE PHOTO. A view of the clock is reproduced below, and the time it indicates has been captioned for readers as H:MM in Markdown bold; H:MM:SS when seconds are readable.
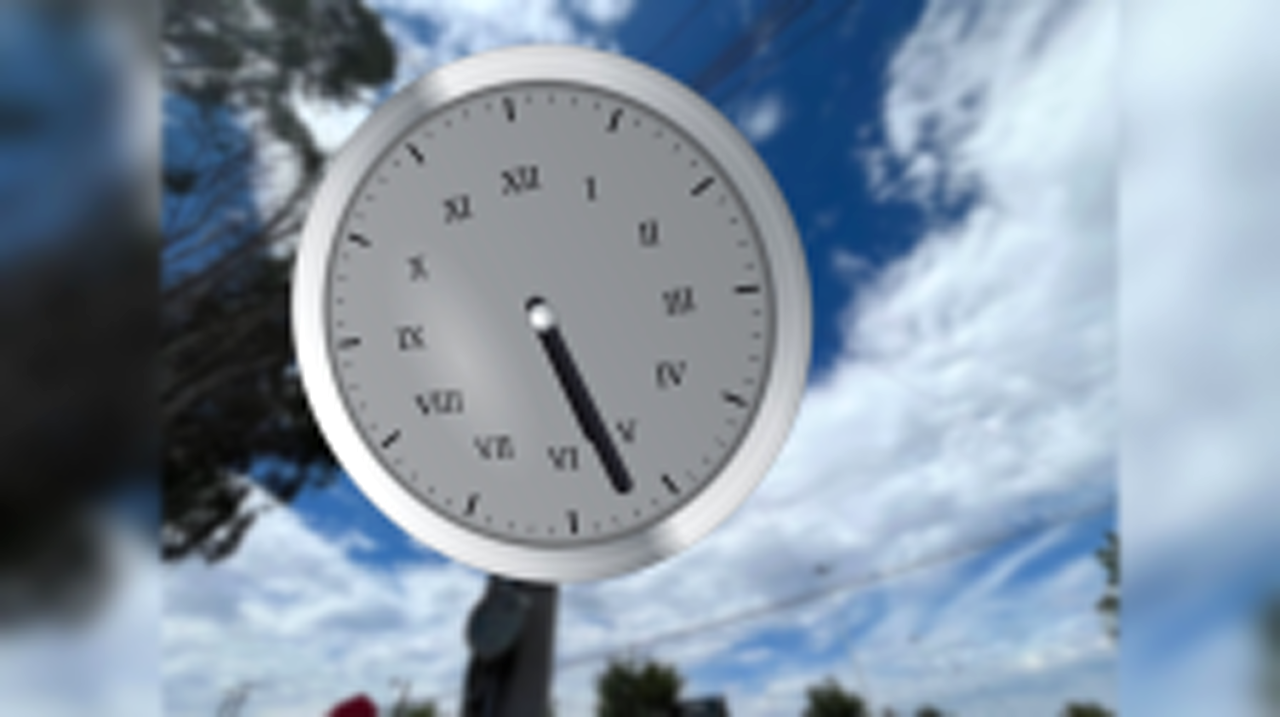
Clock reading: **5:27**
